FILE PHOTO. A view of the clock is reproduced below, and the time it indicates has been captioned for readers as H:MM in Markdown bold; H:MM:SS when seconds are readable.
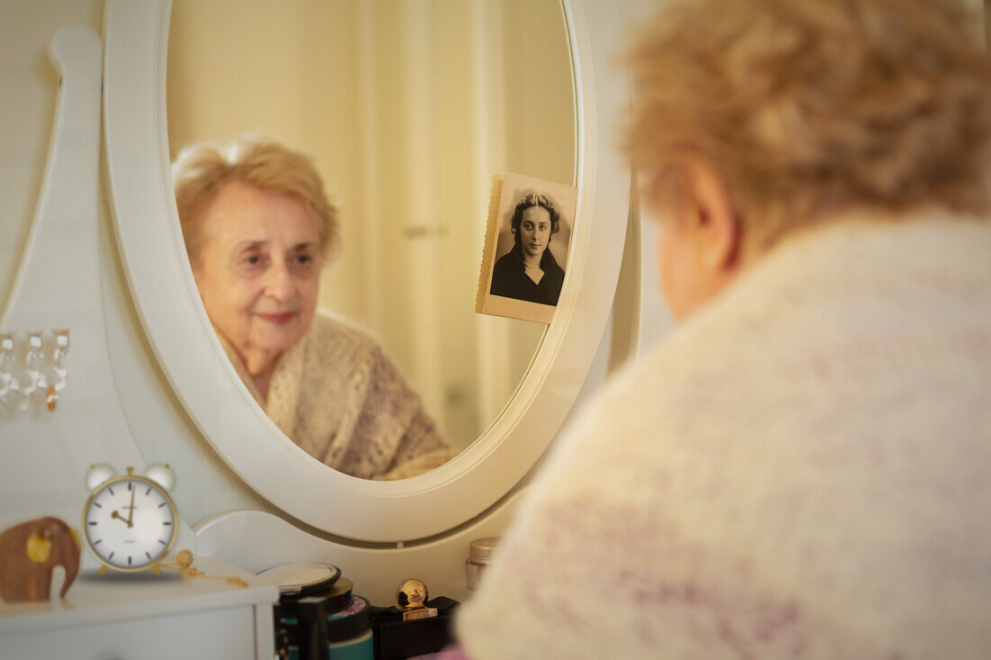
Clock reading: **10:01**
